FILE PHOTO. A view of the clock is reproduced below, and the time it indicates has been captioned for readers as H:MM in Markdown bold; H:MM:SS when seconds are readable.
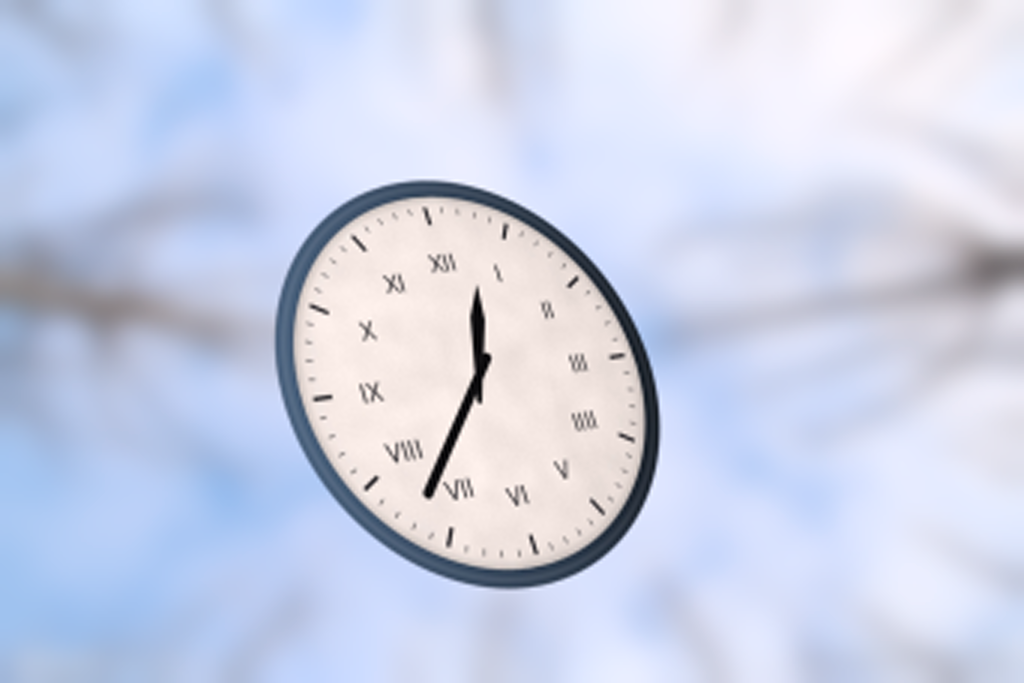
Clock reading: **12:37**
